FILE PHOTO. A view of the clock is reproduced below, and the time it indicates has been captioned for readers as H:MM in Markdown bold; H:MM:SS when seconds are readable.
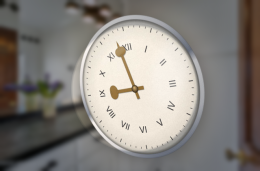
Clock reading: **8:58**
